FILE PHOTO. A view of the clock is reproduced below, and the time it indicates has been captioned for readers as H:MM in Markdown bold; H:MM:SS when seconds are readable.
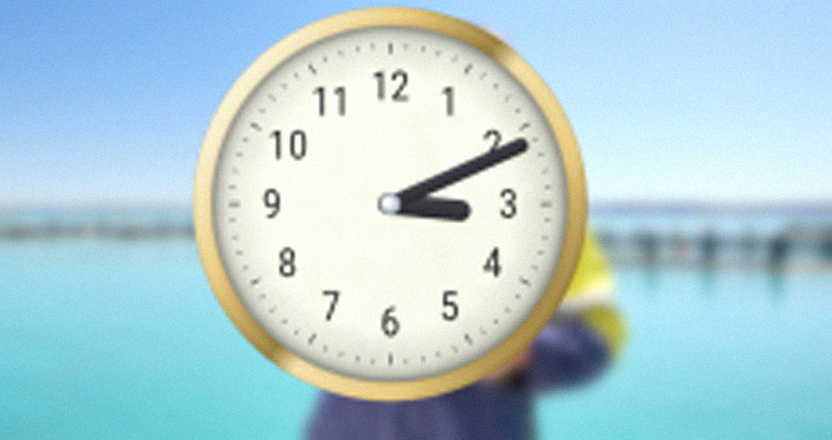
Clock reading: **3:11**
